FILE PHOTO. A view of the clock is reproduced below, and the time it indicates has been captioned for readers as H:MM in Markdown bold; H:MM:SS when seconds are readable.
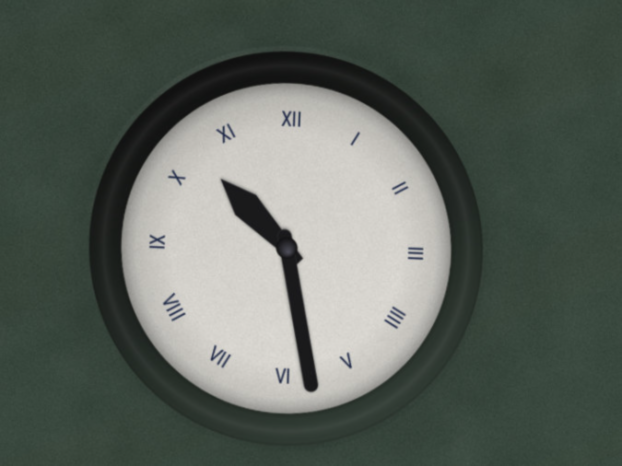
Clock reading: **10:28**
